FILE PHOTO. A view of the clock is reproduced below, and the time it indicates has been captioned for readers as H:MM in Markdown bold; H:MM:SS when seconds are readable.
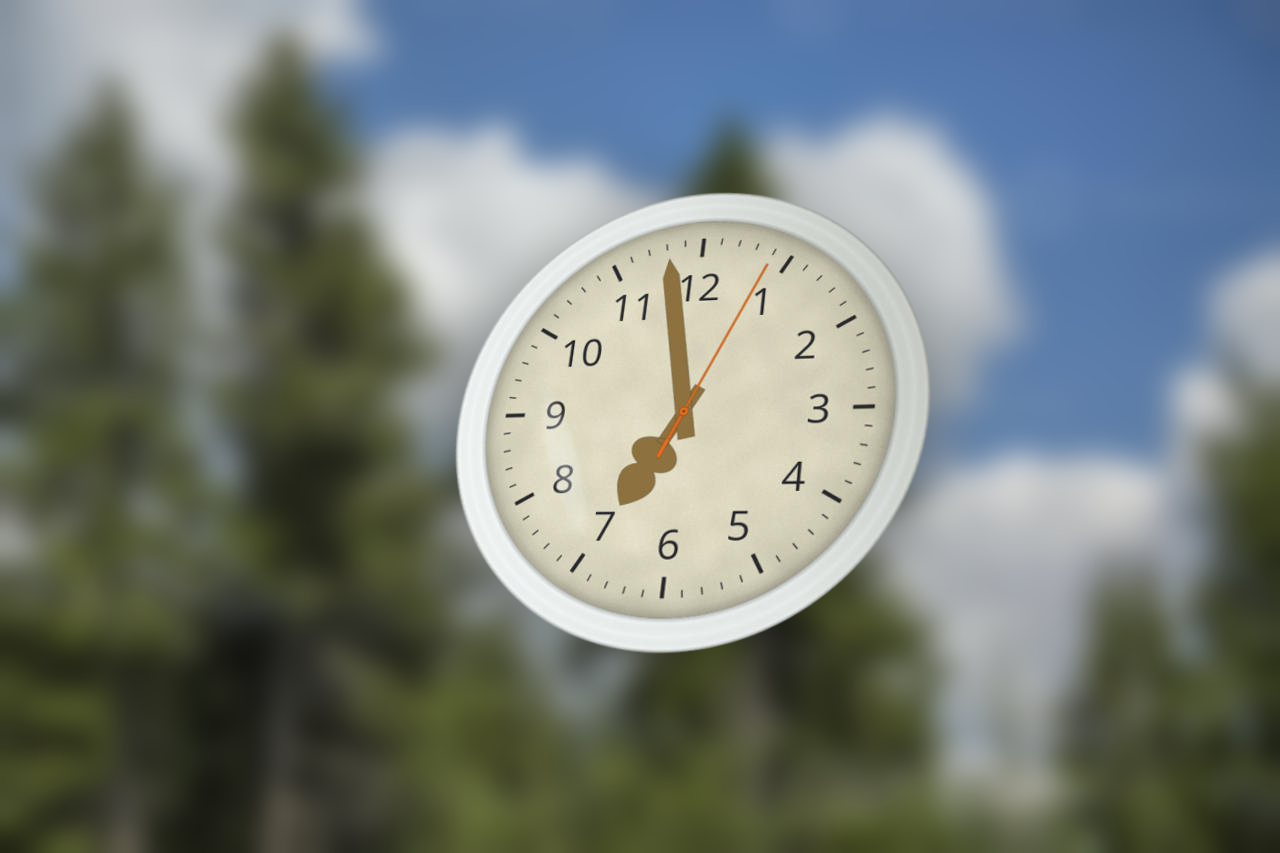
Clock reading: **6:58:04**
